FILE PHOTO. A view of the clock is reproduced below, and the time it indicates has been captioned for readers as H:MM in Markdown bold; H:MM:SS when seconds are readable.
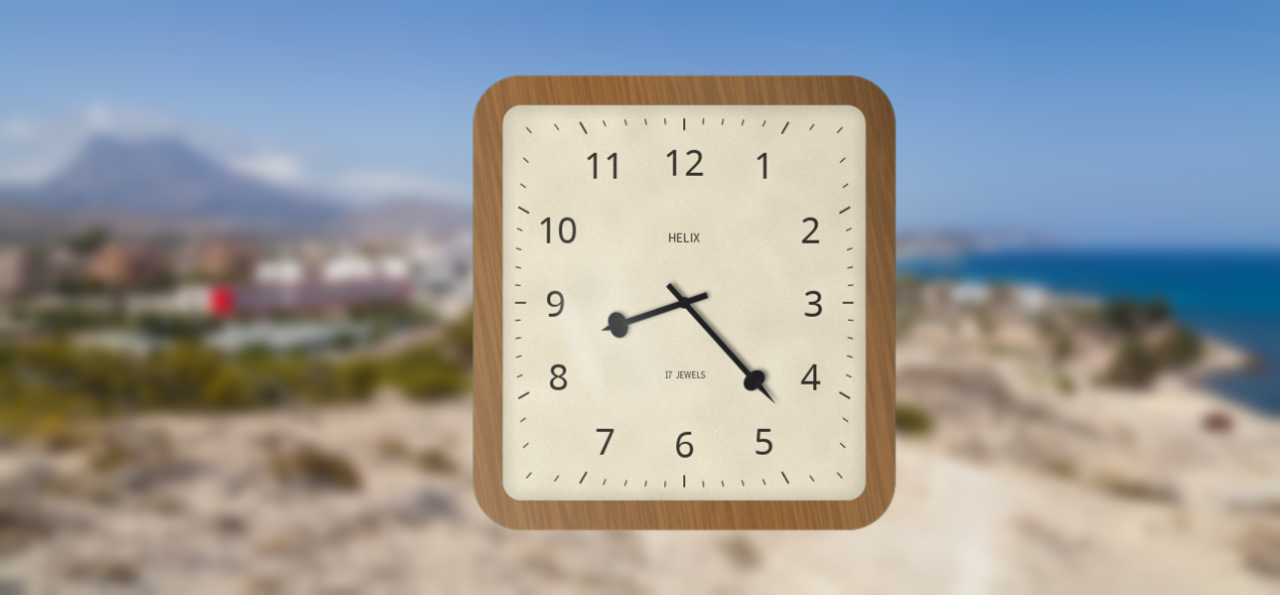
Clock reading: **8:23**
